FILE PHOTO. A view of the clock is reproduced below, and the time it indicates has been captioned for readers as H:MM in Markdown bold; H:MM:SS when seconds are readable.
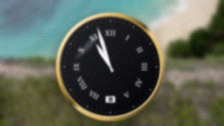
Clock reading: **10:57**
